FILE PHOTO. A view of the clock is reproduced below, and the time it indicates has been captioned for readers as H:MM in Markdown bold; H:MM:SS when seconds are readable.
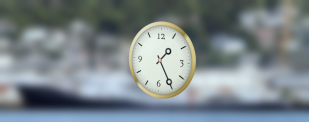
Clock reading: **1:25**
